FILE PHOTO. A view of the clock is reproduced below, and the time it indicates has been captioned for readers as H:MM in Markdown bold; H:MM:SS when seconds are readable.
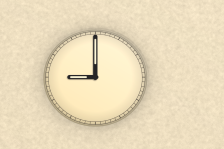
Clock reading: **9:00**
